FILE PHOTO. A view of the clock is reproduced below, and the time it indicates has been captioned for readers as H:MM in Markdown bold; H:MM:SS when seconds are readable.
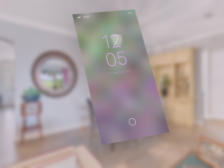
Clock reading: **12:05**
